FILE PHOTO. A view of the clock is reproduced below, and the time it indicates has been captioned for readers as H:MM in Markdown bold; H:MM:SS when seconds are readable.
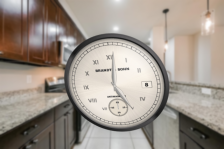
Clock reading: **5:01**
